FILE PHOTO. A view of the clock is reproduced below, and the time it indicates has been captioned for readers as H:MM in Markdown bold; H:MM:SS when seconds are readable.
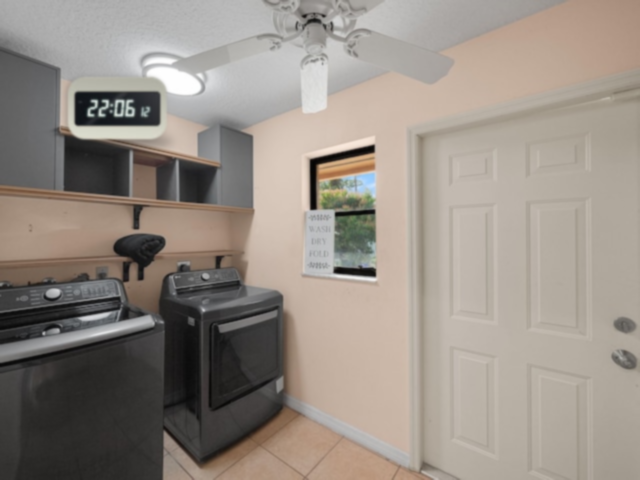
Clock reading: **22:06**
